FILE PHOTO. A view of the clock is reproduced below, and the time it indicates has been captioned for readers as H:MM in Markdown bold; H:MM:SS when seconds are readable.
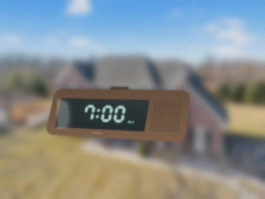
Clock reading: **7:00**
